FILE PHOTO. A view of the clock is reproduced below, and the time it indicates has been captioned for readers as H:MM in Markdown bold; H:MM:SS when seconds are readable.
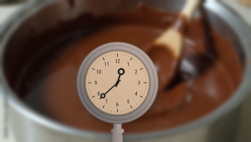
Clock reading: **12:38**
